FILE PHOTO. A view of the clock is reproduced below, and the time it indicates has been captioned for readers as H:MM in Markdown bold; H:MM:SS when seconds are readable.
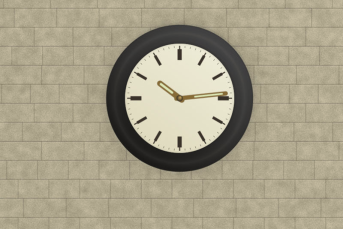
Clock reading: **10:14**
